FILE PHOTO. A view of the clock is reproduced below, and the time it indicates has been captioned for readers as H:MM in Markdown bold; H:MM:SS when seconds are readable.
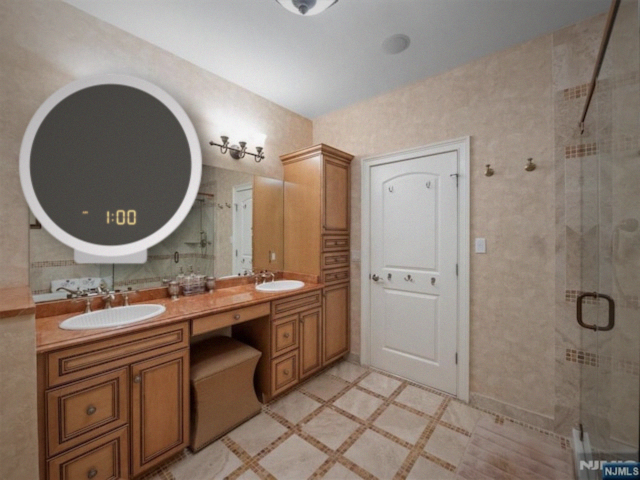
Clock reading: **1:00**
